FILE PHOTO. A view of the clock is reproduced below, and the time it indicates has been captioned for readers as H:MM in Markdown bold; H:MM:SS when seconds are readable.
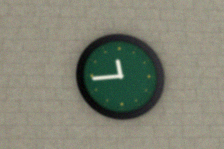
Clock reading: **11:44**
